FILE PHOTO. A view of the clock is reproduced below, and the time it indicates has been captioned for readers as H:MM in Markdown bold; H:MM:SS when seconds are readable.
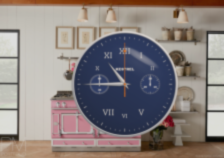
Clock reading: **10:45**
